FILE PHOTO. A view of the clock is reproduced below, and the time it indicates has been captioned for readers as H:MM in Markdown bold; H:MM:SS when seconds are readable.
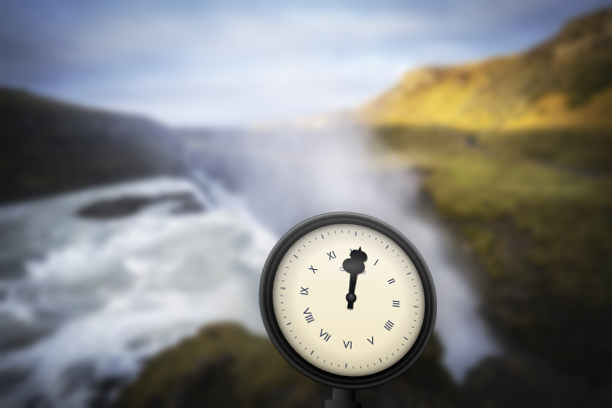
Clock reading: **12:01**
